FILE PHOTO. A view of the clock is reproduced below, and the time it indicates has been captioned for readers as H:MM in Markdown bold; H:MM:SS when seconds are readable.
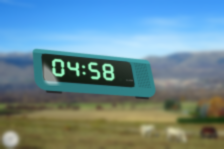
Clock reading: **4:58**
